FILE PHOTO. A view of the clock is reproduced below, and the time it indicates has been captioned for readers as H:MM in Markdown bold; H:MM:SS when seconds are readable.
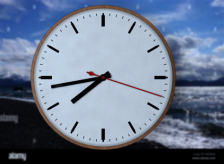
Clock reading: **7:43:18**
